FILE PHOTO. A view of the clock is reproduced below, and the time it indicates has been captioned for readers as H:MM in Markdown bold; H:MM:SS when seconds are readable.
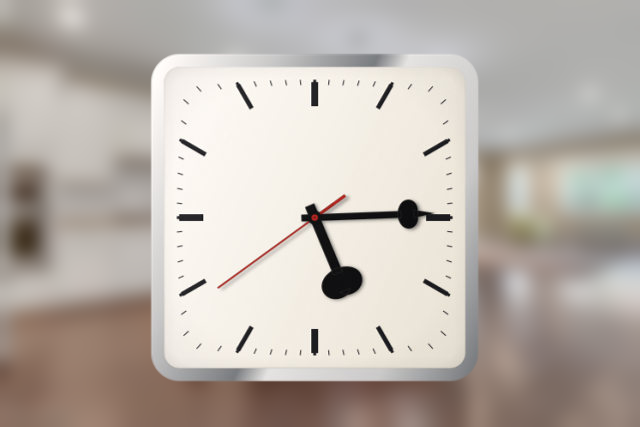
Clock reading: **5:14:39**
